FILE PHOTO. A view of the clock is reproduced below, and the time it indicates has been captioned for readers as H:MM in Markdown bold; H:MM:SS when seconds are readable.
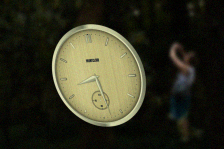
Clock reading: **8:28**
